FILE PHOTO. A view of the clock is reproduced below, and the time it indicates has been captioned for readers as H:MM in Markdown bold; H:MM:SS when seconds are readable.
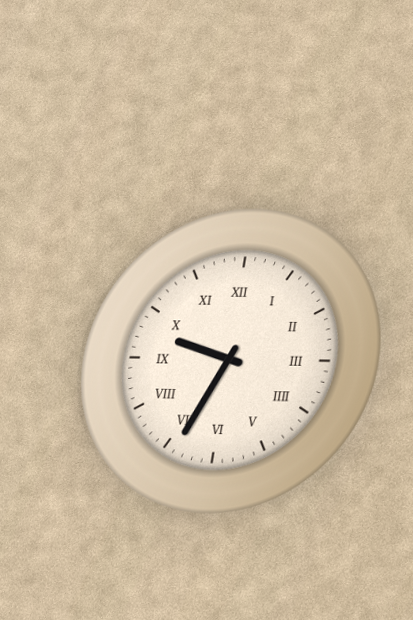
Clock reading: **9:34**
